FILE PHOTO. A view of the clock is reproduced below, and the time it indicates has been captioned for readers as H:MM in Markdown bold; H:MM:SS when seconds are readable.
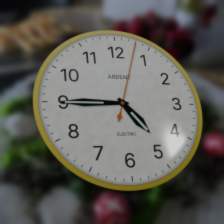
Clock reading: **4:45:03**
